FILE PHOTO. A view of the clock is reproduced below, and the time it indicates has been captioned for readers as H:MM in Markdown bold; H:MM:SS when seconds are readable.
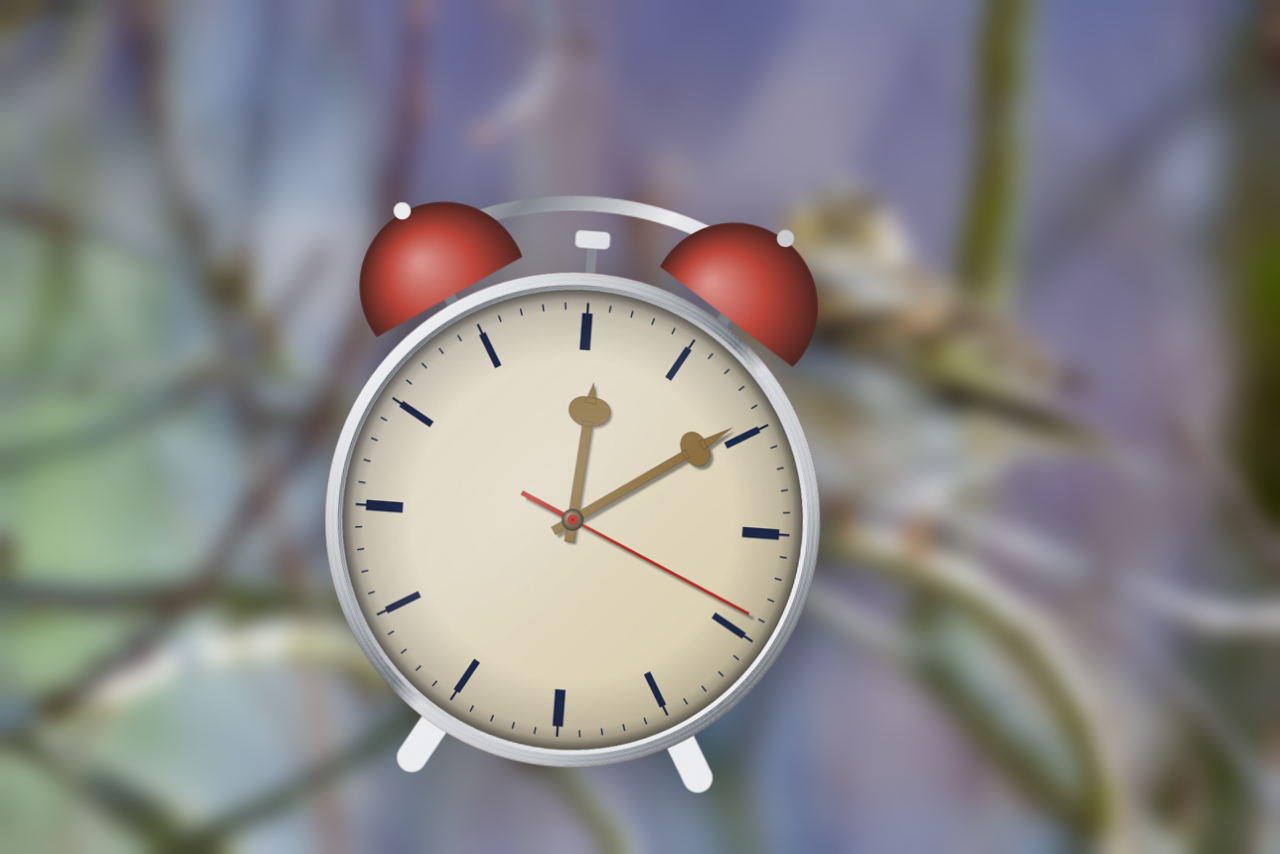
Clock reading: **12:09:19**
